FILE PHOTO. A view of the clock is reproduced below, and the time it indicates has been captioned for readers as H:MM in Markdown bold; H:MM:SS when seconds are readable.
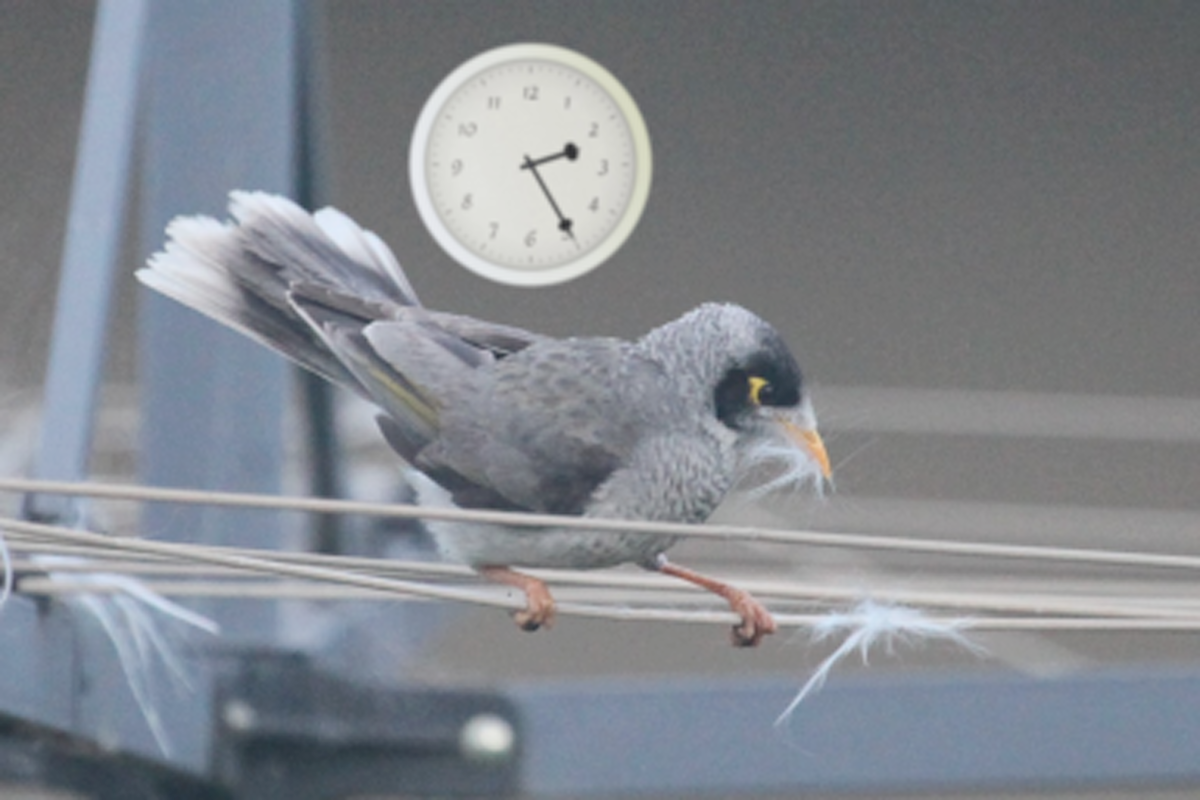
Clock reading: **2:25**
